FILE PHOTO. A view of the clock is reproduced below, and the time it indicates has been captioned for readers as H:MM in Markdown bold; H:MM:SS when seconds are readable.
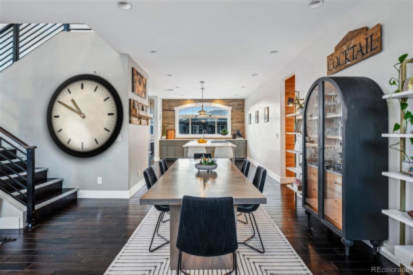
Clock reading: **10:50**
